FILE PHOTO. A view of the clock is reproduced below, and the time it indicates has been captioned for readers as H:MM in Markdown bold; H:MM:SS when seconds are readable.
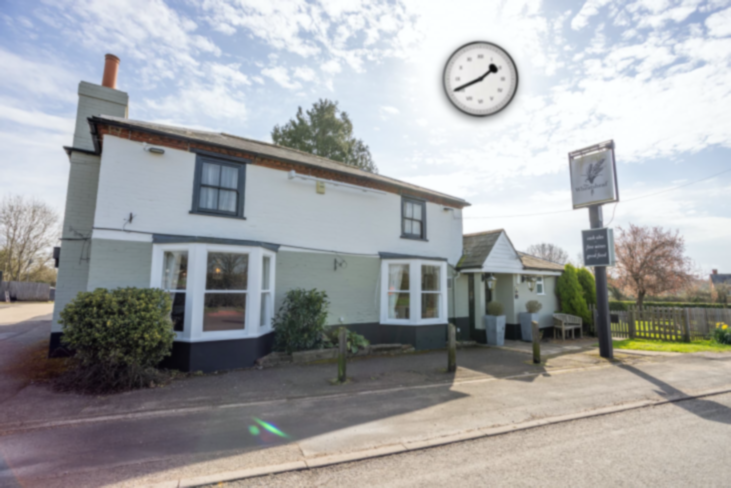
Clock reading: **1:41**
